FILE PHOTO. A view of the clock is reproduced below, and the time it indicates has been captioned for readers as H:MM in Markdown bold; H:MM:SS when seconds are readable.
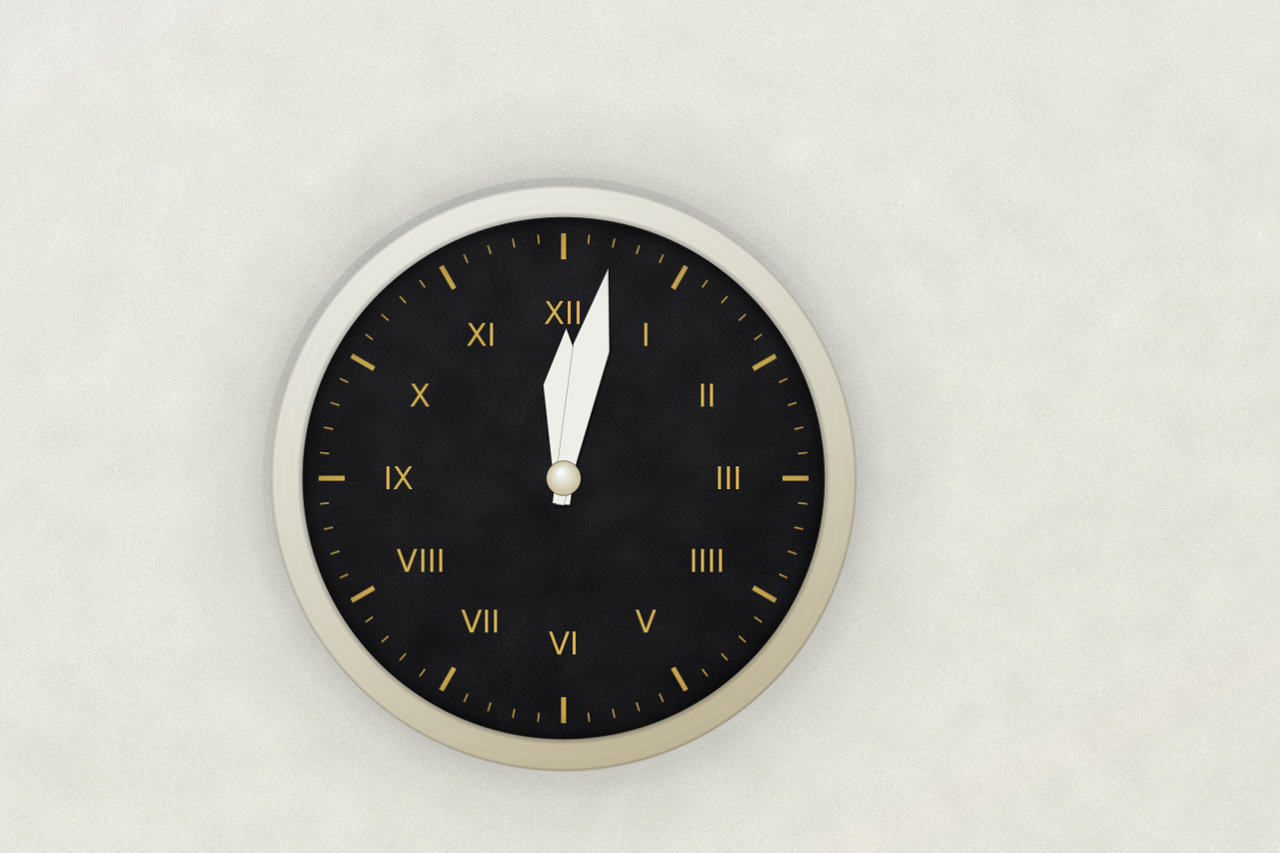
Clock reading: **12:02**
